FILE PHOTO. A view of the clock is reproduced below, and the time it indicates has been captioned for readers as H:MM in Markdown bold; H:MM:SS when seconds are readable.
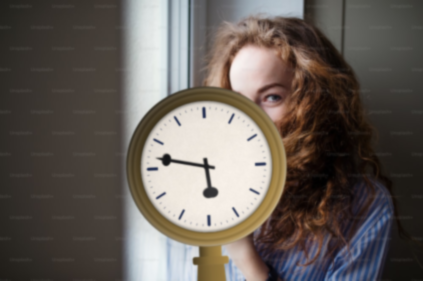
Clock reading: **5:47**
